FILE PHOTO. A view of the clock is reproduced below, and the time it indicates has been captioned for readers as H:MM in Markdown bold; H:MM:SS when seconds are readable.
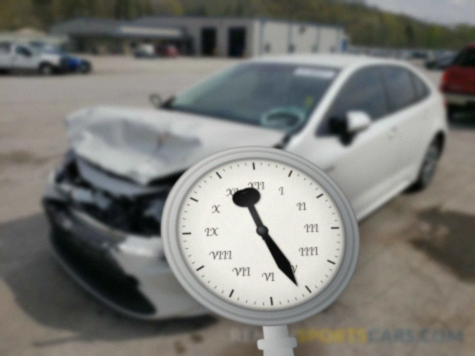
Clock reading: **11:26**
